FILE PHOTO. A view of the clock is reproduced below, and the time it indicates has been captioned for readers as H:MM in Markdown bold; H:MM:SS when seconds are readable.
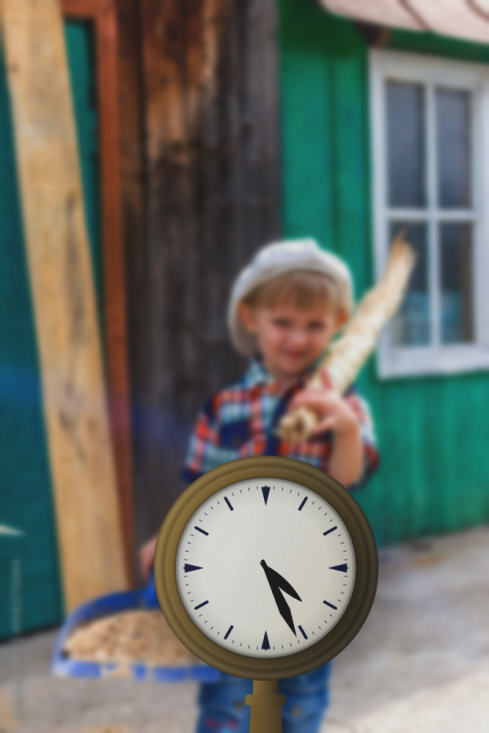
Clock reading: **4:26**
